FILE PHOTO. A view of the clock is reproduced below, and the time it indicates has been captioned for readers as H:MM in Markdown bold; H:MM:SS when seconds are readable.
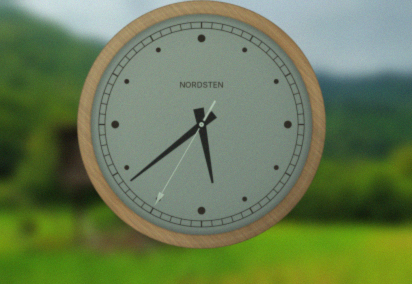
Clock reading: **5:38:35**
